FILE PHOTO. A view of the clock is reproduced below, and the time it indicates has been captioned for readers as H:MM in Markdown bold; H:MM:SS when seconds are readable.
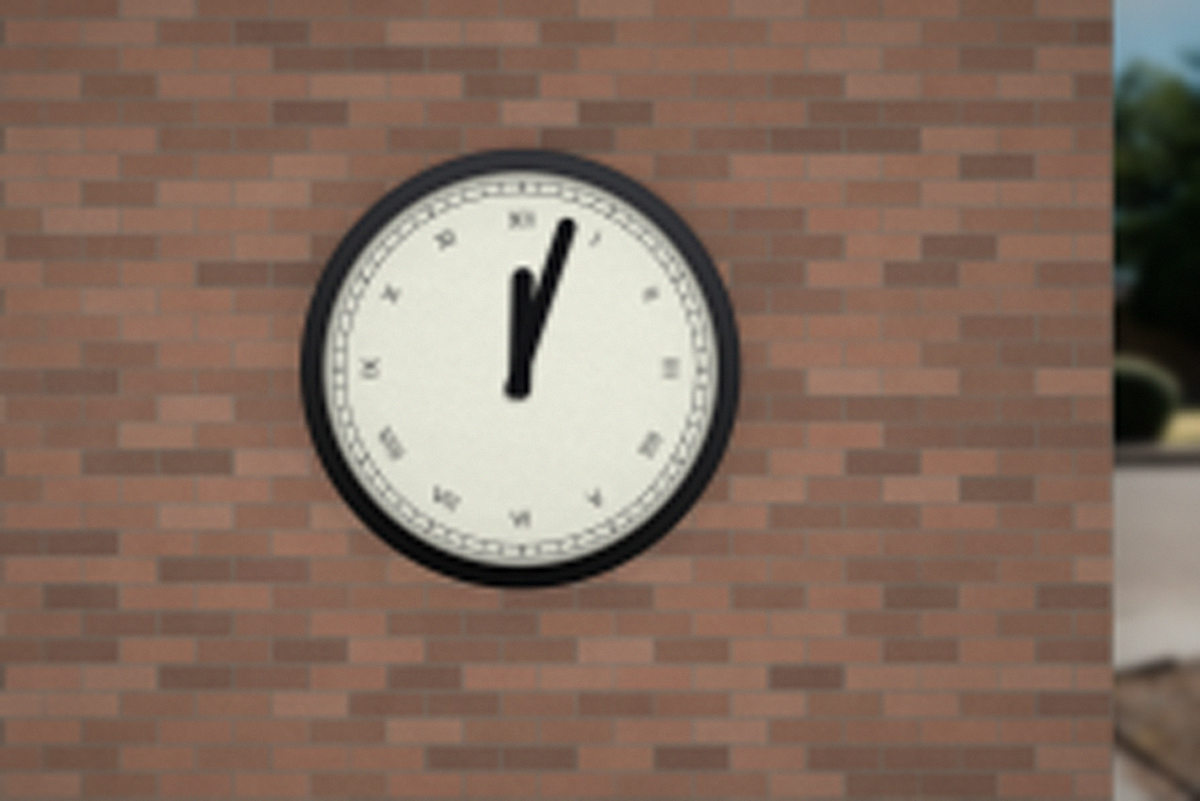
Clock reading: **12:03**
